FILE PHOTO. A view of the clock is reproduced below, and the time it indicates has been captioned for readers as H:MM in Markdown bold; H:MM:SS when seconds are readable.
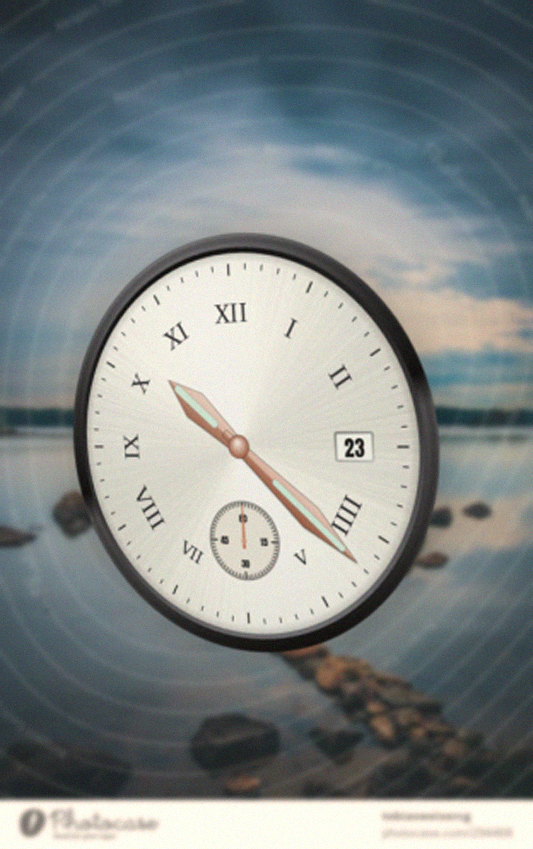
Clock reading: **10:22**
